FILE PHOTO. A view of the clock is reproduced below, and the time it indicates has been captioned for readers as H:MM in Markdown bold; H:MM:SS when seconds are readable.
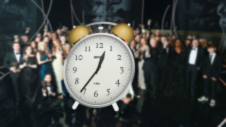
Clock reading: **12:36**
